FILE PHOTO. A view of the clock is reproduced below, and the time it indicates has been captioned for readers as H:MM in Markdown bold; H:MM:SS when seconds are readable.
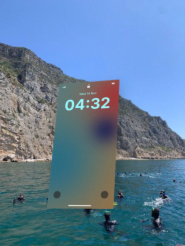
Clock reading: **4:32**
